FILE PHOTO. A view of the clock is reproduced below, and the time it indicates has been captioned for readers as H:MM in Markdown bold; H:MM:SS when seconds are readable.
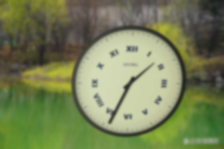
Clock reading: **1:34**
